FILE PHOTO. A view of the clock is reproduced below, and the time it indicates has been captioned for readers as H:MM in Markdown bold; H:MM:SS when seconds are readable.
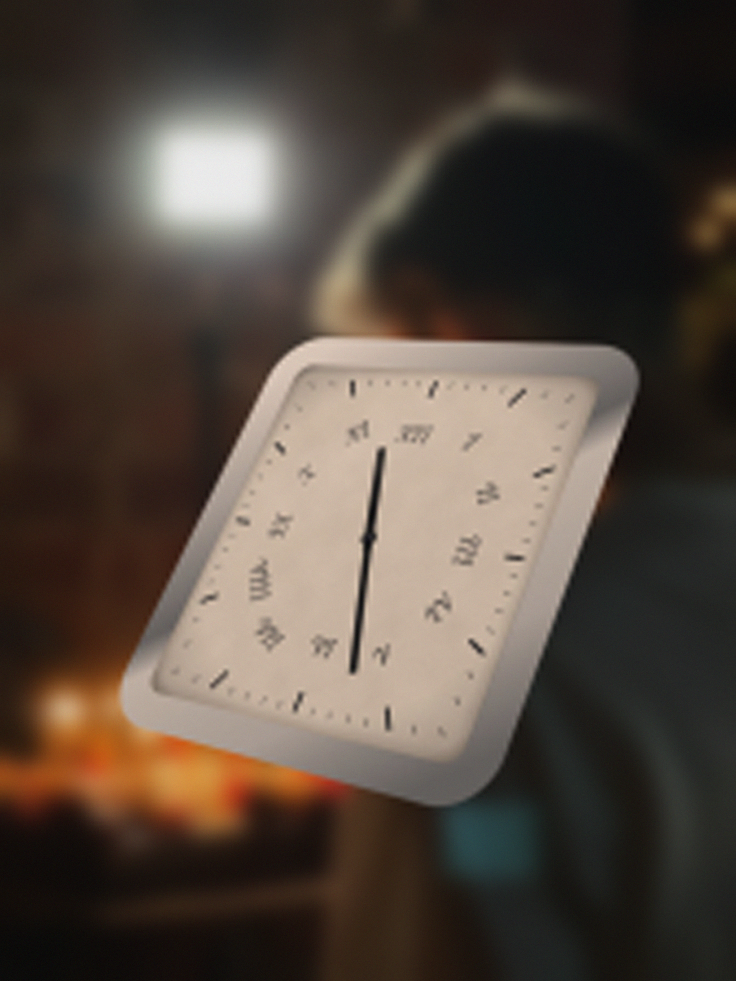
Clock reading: **11:27**
